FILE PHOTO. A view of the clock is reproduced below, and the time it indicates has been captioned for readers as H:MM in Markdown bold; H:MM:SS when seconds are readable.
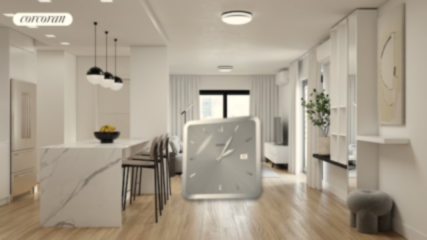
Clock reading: **2:05**
